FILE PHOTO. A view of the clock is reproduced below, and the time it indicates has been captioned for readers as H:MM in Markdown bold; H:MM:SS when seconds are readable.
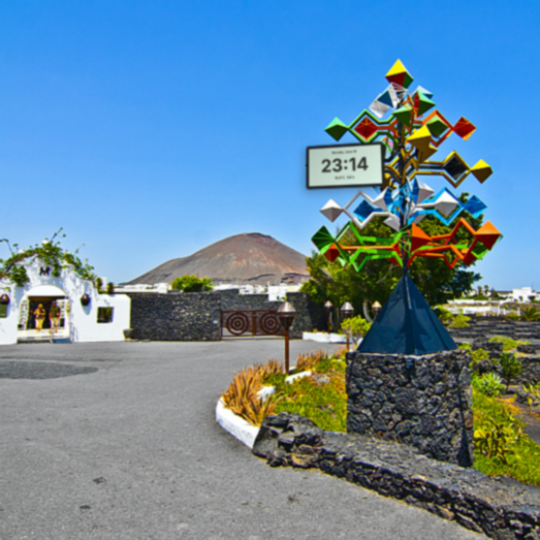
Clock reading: **23:14**
